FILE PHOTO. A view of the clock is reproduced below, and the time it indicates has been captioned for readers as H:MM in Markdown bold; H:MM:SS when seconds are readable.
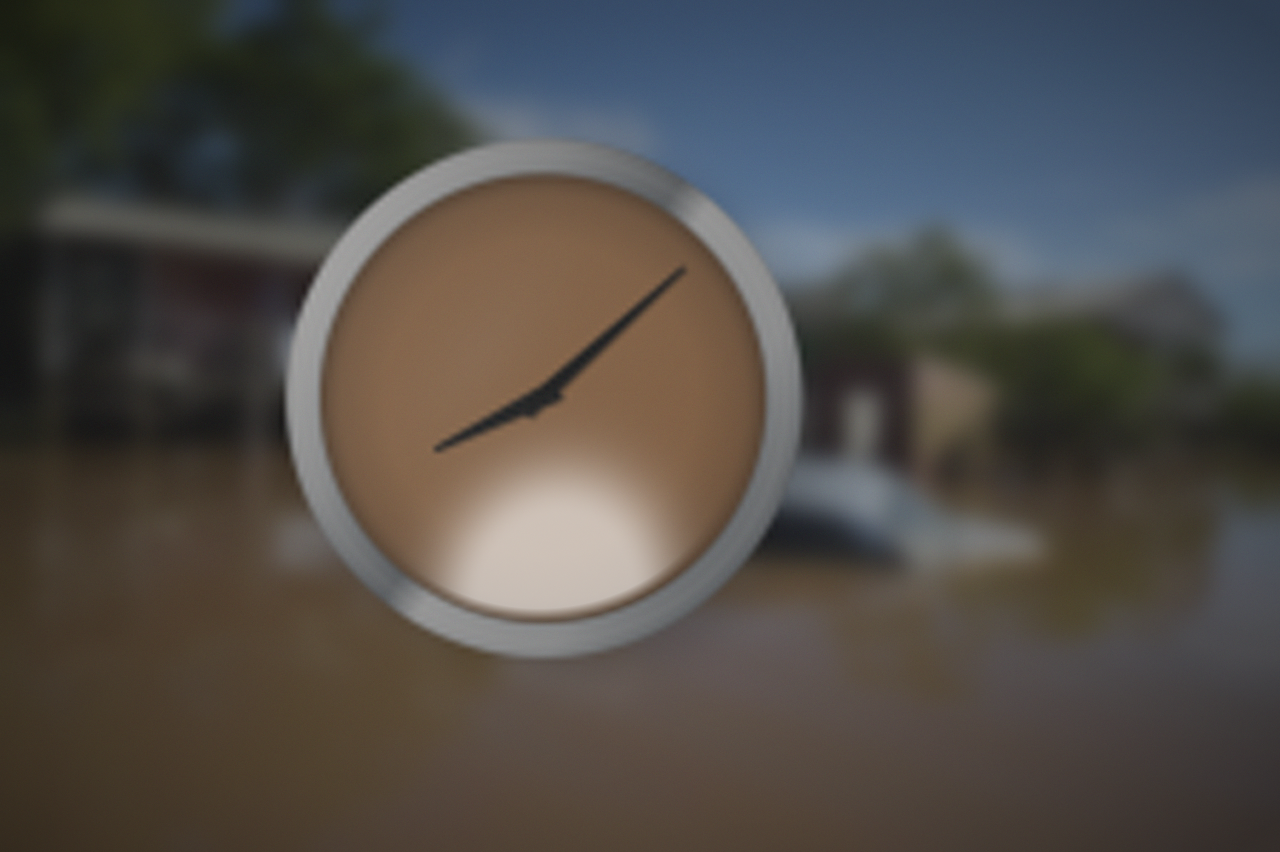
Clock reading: **8:08**
